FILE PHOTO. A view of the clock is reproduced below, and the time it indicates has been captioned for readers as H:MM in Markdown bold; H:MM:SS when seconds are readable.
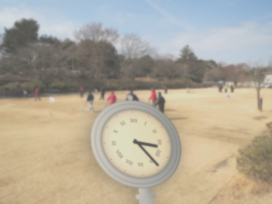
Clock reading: **3:24**
